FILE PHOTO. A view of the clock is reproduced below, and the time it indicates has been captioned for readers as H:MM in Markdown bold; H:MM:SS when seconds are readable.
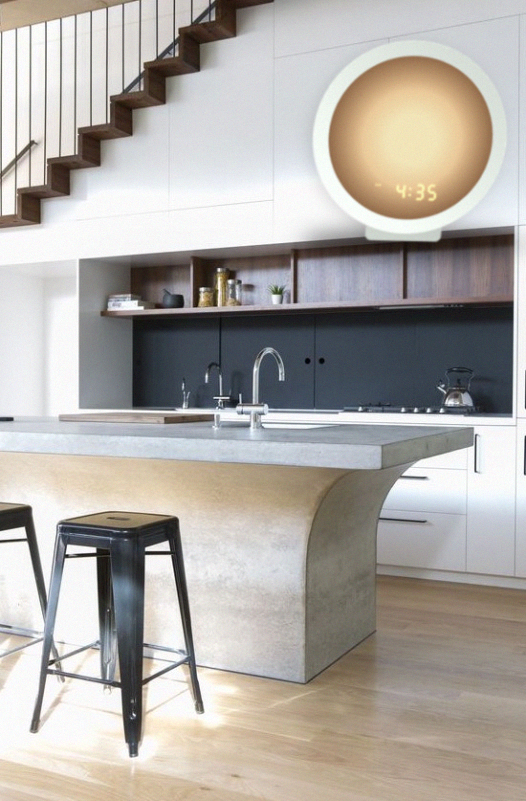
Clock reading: **4:35**
